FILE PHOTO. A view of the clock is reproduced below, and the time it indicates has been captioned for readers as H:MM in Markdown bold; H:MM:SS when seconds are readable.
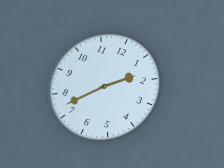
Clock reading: **1:37**
